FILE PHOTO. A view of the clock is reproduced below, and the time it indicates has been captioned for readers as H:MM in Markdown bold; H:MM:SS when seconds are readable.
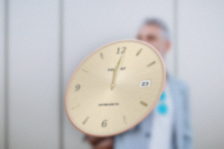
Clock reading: **12:01**
